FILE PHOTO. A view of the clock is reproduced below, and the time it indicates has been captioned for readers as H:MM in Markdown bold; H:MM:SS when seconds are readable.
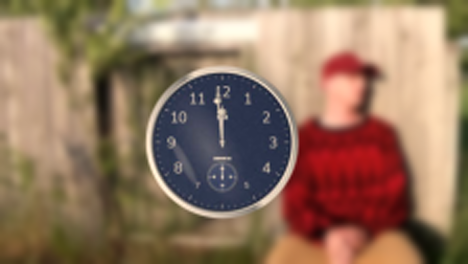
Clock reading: **11:59**
